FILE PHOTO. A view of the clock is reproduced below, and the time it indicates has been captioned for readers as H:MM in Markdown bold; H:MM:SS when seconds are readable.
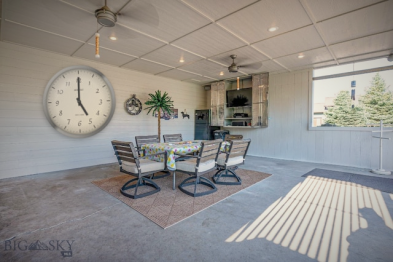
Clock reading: **5:00**
